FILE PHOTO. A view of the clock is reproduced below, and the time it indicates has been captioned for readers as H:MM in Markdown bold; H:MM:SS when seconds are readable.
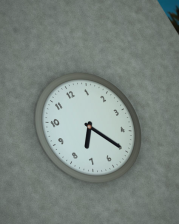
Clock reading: **7:25**
